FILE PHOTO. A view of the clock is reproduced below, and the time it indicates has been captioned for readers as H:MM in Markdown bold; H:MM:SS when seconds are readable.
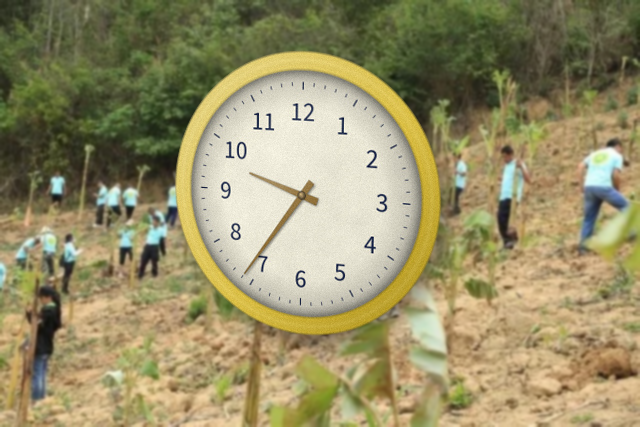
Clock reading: **9:36**
